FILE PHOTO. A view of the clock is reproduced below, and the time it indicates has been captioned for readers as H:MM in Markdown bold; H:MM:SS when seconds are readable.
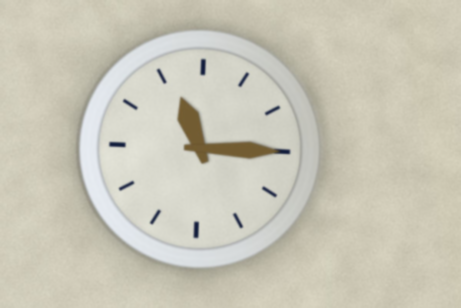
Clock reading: **11:15**
